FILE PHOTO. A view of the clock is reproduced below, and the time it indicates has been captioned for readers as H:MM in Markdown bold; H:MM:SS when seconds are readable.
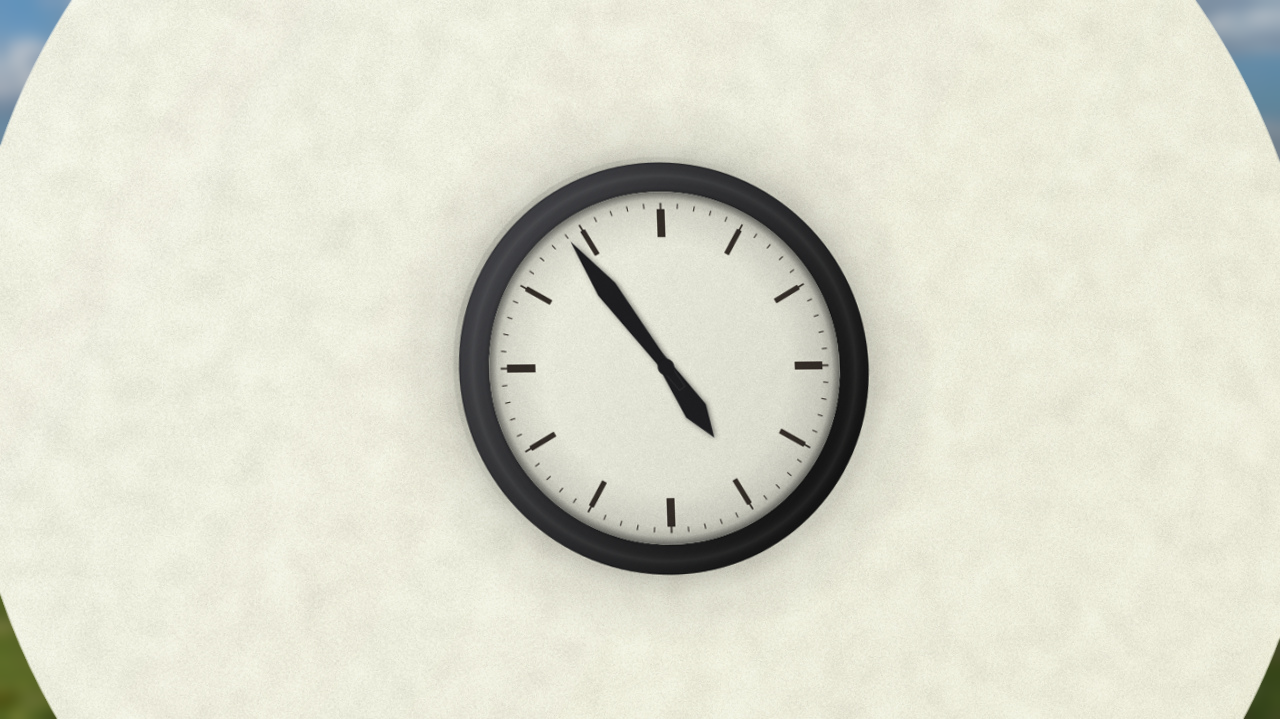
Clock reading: **4:54**
